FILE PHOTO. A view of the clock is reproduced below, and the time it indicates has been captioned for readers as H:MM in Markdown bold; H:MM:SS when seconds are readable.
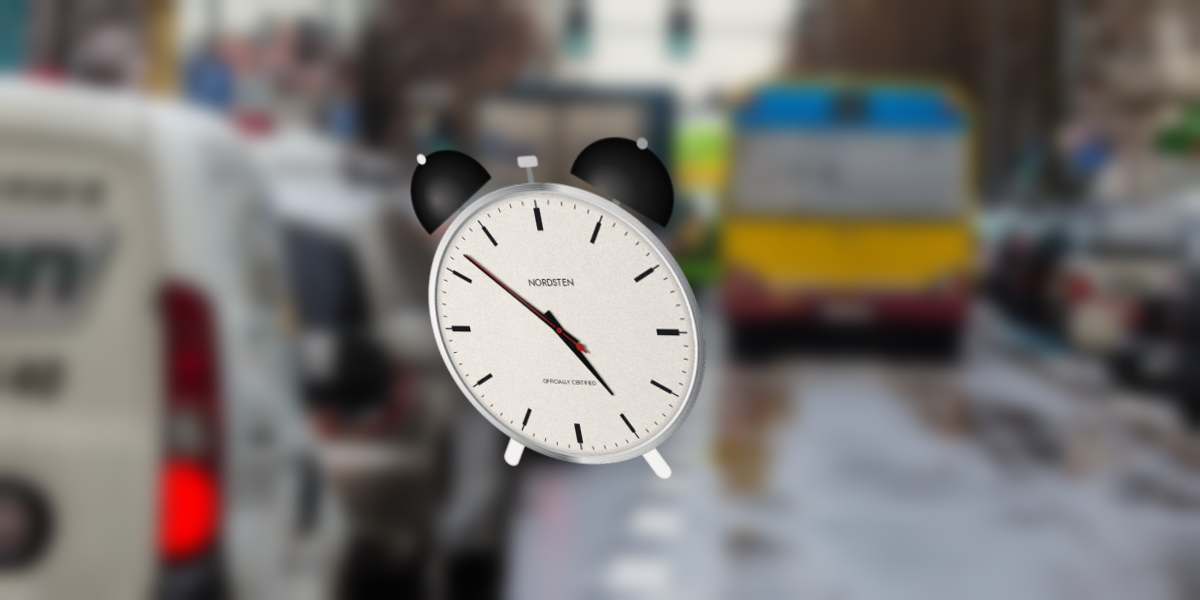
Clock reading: **4:51:52**
